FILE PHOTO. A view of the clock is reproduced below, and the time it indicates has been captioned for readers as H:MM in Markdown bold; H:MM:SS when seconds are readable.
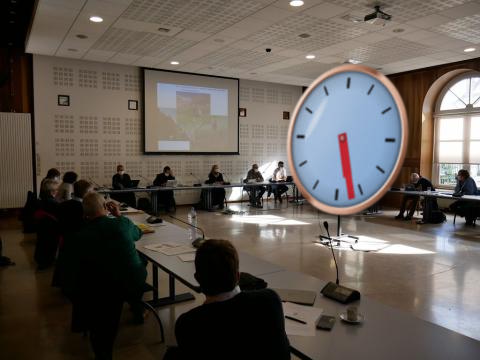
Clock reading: **5:27**
